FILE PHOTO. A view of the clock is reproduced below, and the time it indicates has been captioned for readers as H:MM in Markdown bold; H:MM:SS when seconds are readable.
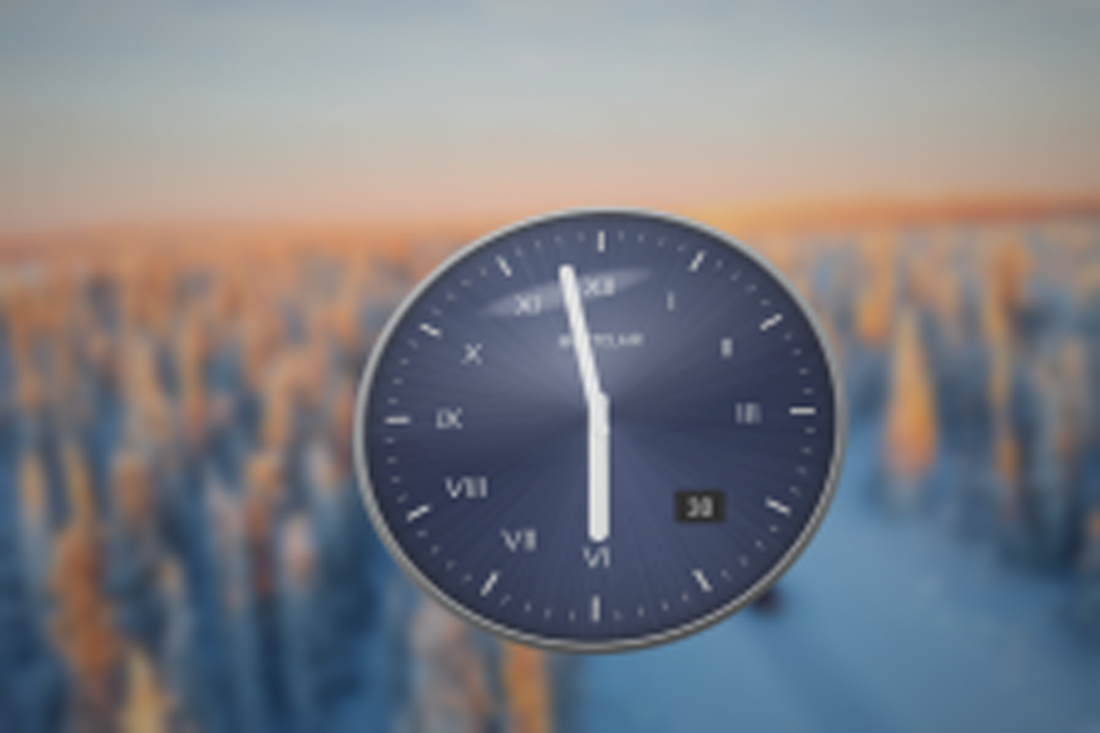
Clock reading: **5:58**
